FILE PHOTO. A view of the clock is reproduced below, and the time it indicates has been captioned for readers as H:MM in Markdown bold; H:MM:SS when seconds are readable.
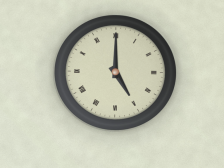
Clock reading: **5:00**
